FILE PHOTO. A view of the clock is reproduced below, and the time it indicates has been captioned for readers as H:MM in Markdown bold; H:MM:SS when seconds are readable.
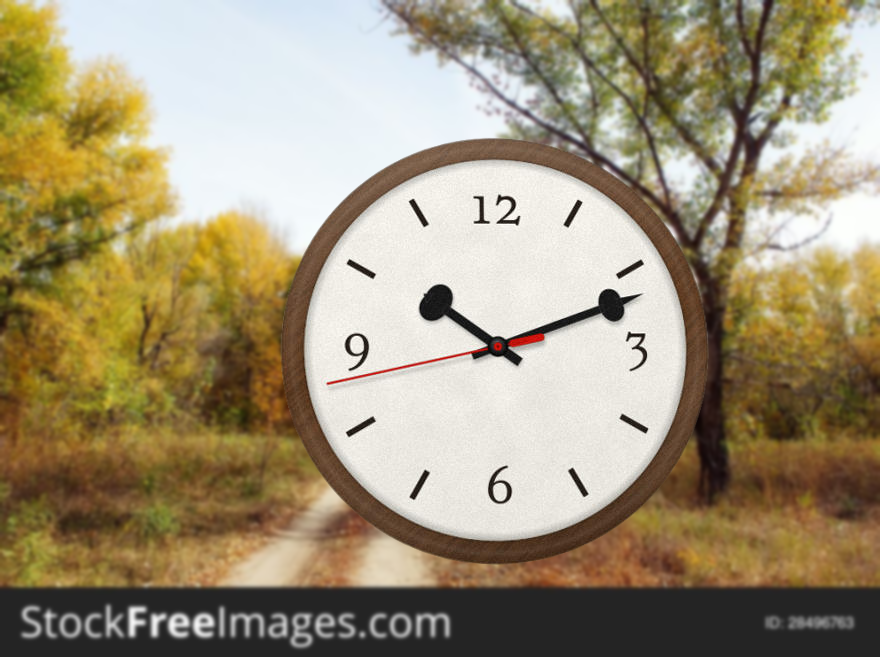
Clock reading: **10:11:43**
